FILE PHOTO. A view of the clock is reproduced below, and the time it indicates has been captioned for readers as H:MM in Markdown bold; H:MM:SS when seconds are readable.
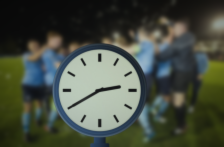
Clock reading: **2:40**
